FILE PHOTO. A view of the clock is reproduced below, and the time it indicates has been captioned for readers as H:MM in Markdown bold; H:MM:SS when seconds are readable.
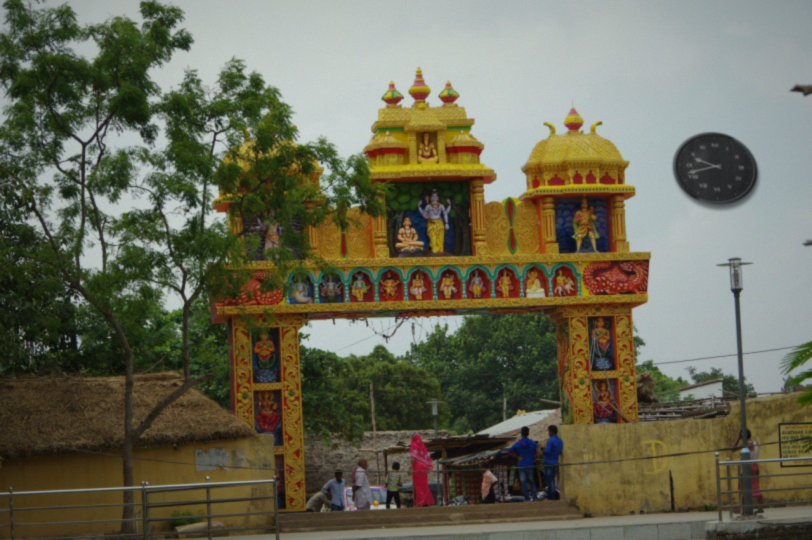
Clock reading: **9:42**
